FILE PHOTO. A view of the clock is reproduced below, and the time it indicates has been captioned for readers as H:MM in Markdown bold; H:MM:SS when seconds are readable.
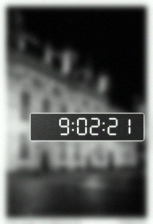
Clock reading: **9:02:21**
